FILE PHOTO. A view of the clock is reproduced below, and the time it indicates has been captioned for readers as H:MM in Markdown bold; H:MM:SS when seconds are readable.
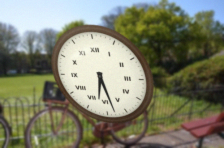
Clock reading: **6:28**
